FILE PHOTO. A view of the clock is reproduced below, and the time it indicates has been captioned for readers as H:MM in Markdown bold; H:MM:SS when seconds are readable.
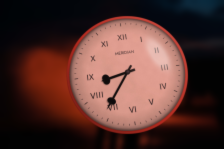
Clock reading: **8:36**
